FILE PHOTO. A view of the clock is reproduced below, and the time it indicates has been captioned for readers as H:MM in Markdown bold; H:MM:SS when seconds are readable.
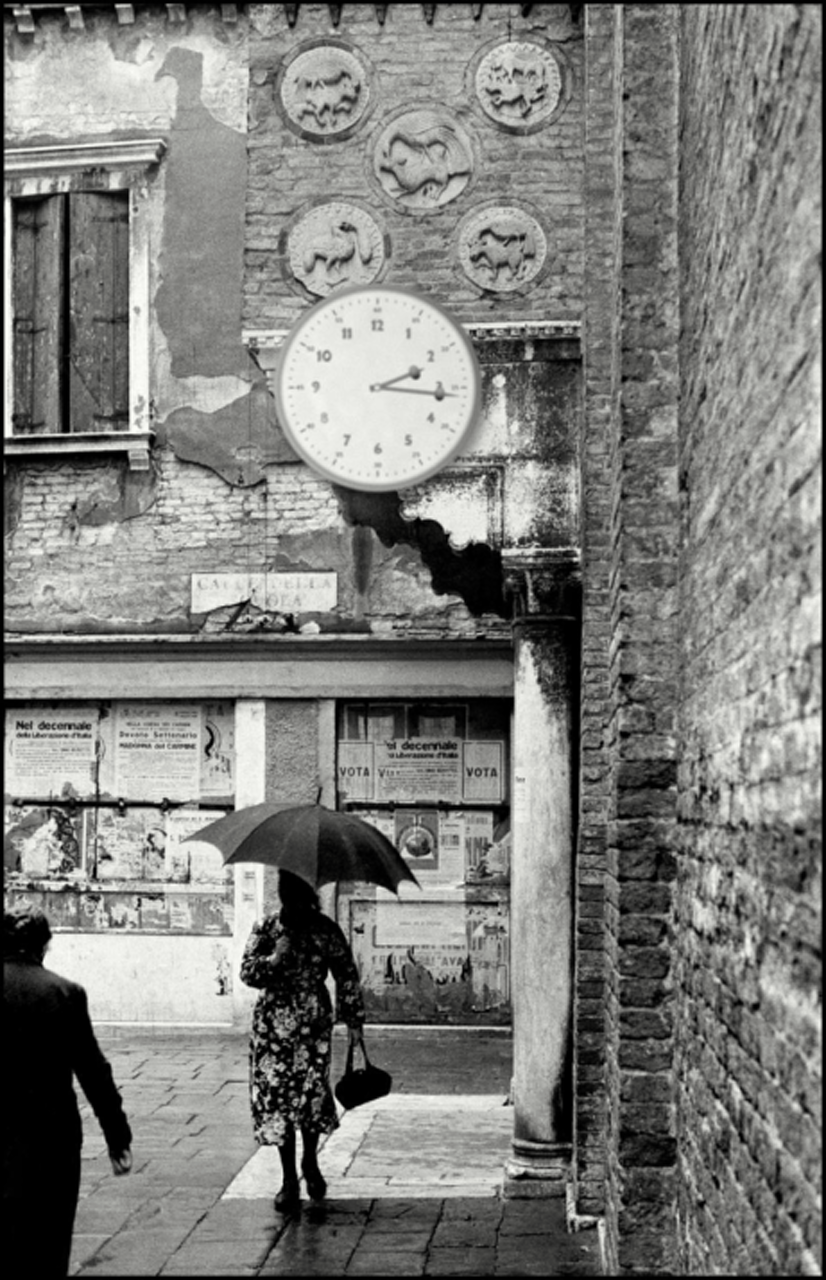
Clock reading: **2:16**
